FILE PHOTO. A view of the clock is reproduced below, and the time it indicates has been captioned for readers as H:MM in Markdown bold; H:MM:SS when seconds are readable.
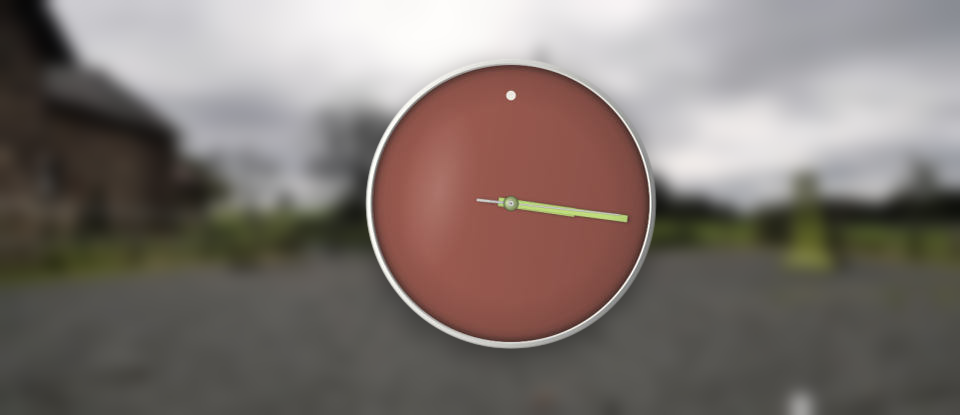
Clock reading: **3:16:16**
